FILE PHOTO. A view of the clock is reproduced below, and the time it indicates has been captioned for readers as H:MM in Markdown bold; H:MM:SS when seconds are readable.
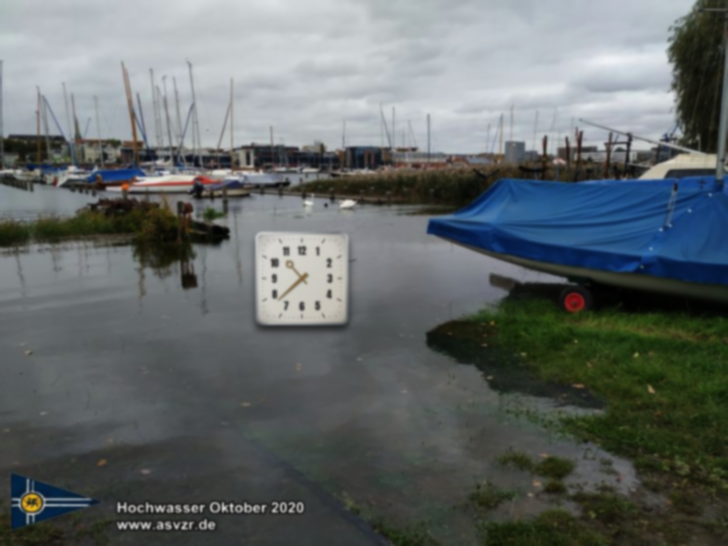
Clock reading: **10:38**
